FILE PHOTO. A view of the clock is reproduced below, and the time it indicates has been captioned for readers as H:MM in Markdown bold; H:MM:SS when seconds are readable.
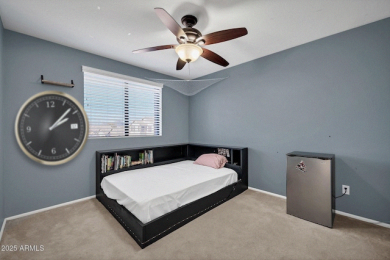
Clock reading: **2:08**
